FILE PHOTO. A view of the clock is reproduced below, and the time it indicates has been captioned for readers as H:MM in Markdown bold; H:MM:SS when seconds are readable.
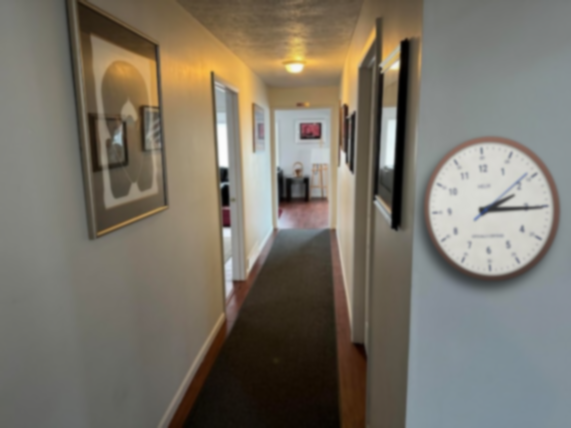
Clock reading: **2:15:09**
